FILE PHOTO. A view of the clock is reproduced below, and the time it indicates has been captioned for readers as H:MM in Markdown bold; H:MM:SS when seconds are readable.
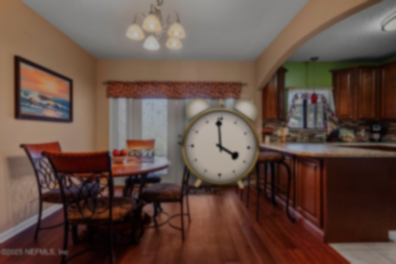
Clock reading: **3:59**
